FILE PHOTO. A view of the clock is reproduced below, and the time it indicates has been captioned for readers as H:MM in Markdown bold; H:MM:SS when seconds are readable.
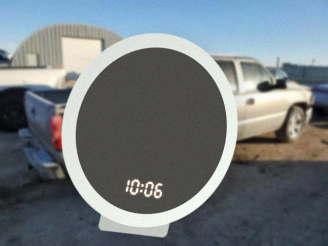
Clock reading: **10:06**
